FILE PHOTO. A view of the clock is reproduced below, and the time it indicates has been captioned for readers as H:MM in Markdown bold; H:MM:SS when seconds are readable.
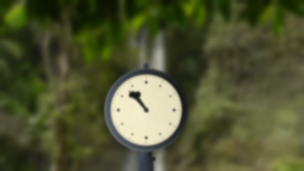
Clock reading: **10:53**
